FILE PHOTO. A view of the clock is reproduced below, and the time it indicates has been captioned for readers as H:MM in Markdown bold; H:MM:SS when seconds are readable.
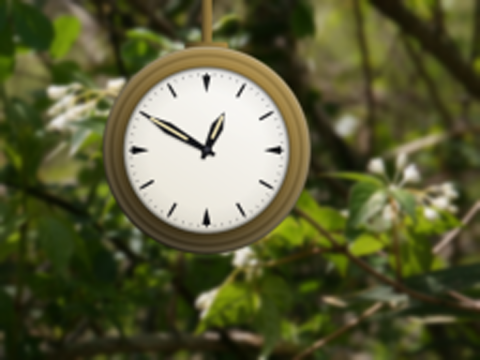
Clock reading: **12:50**
